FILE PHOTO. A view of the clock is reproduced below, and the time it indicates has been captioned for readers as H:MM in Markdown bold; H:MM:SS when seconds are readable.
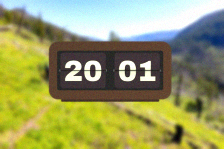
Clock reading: **20:01**
